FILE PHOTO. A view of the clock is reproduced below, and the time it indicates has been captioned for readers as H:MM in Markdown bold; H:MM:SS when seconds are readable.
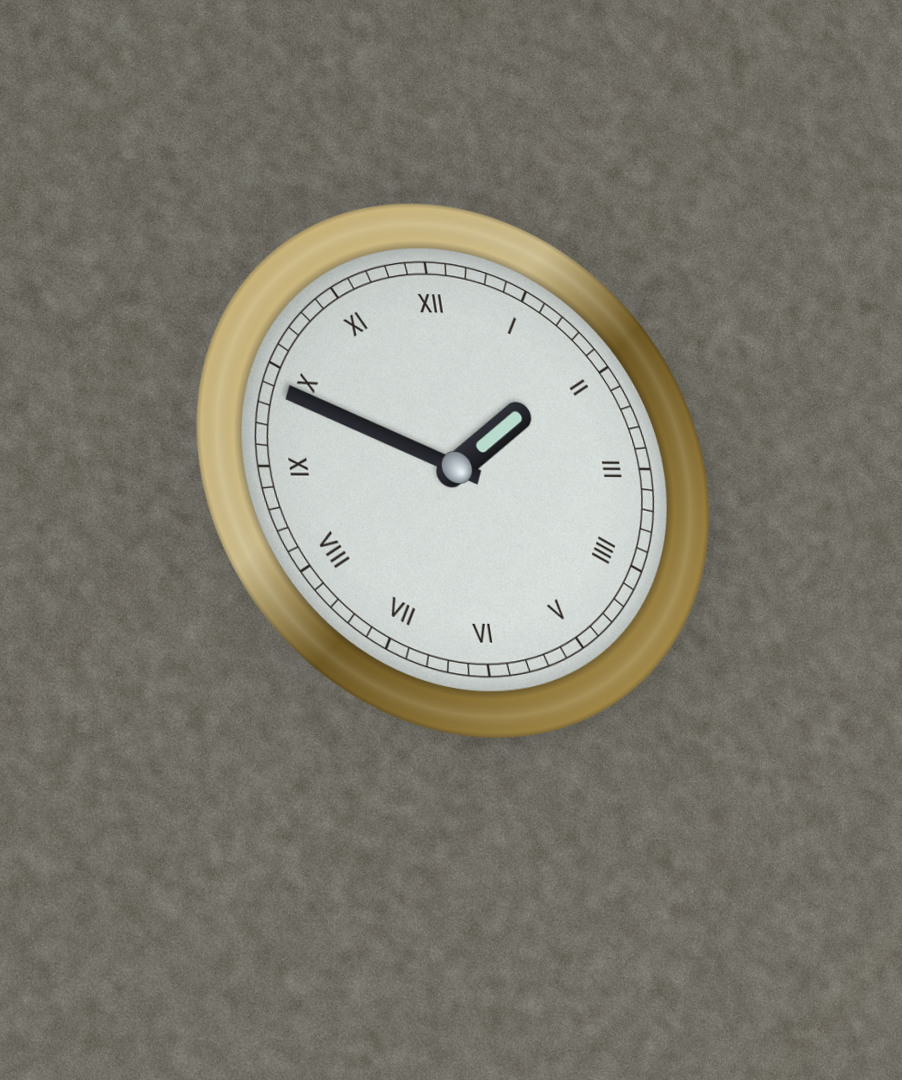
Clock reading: **1:49**
